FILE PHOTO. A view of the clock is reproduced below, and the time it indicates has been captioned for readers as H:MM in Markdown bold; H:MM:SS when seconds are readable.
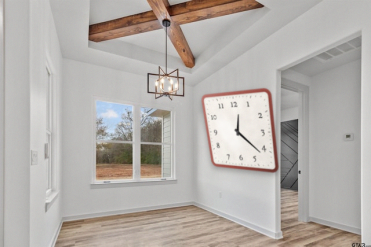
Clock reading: **12:22**
